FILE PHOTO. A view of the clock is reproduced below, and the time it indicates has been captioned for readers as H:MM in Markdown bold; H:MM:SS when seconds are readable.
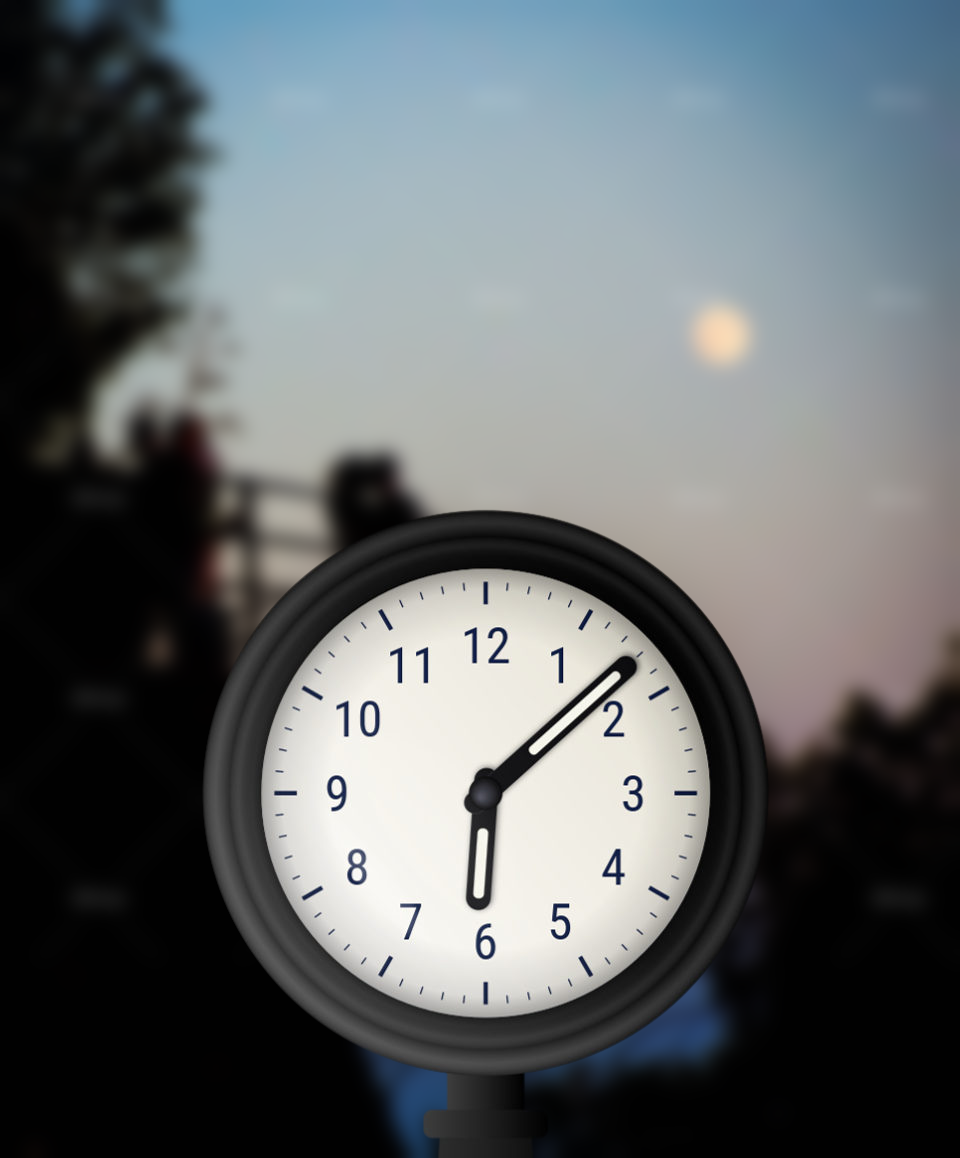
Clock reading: **6:08**
